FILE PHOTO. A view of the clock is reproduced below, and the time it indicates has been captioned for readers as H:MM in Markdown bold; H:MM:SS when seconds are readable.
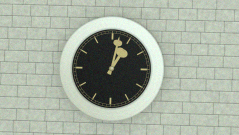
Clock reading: **1:02**
